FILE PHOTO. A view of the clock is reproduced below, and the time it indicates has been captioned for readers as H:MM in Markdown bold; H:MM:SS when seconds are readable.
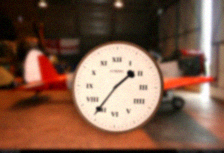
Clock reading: **1:36**
